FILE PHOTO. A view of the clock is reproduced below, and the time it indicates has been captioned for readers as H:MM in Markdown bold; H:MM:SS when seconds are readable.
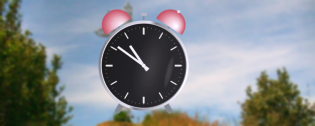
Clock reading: **10:51**
